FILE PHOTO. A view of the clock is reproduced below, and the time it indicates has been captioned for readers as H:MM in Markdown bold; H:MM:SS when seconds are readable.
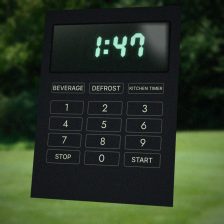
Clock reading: **1:47**
